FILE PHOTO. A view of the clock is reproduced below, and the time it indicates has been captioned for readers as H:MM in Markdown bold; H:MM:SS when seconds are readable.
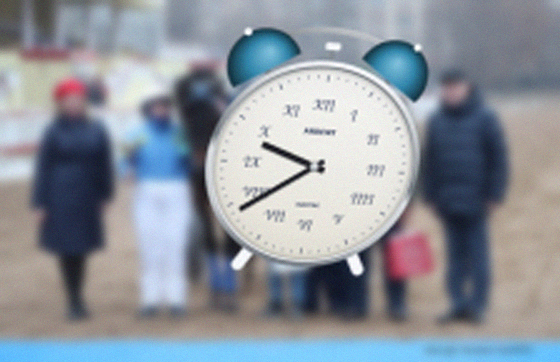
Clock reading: **9:39**
